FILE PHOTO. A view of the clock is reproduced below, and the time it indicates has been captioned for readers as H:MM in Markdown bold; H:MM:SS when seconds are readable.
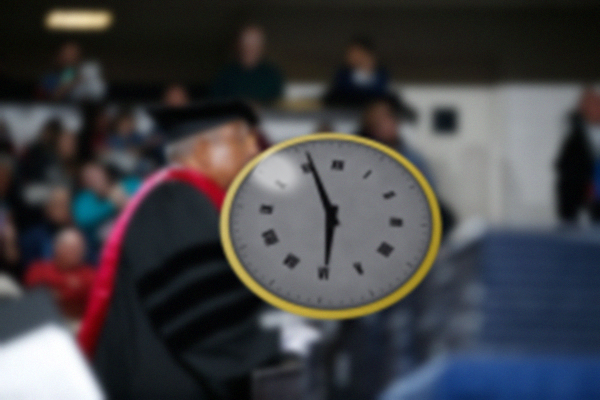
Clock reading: **5:56**
